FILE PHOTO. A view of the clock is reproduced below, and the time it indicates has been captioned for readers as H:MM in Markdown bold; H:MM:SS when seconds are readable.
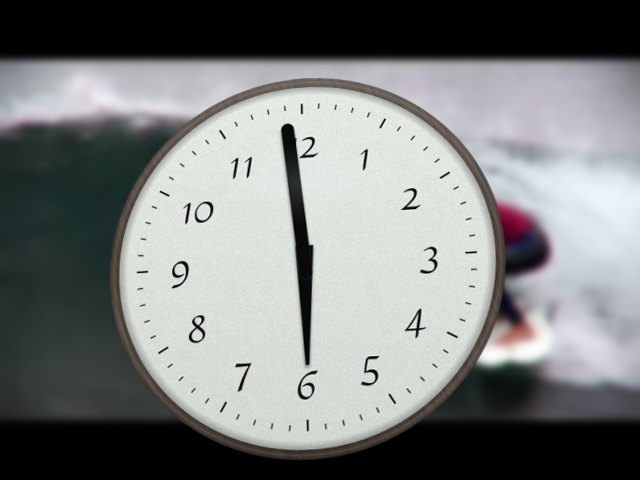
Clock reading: **5:59**
